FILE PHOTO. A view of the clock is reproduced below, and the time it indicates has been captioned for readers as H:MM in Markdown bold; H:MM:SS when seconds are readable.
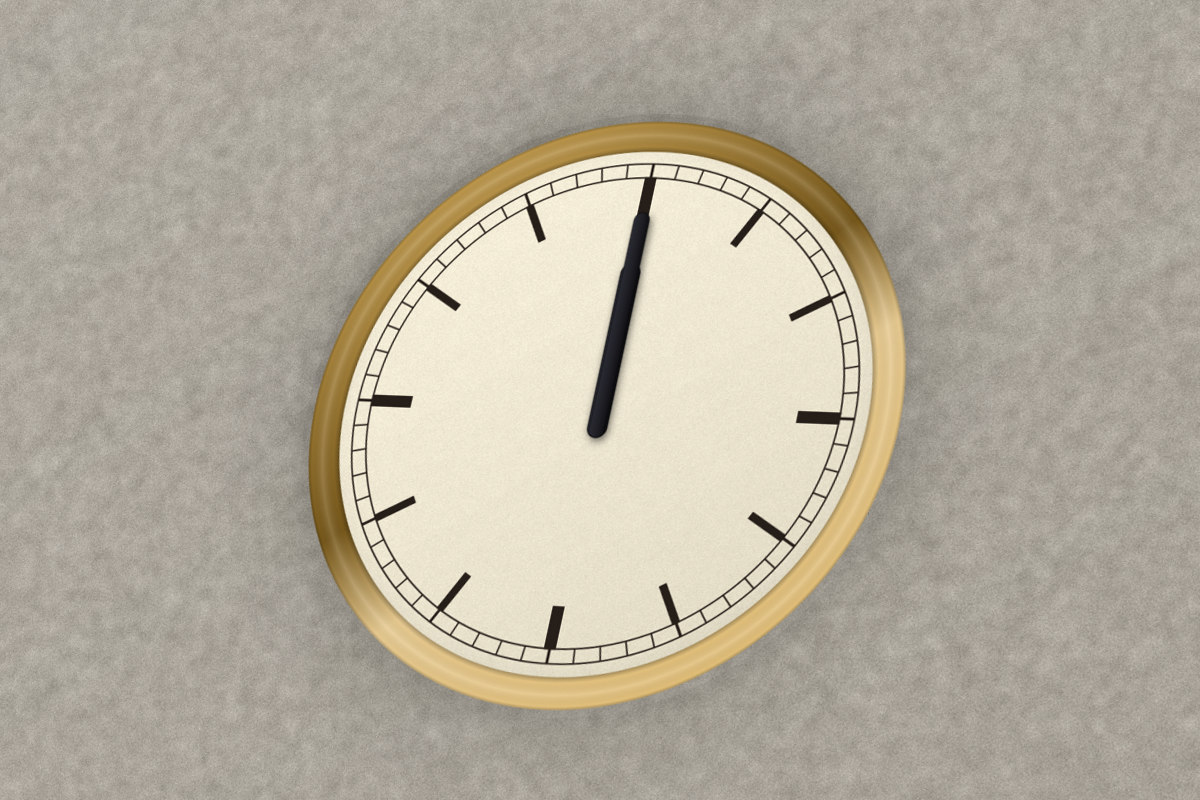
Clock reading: **12:00**
